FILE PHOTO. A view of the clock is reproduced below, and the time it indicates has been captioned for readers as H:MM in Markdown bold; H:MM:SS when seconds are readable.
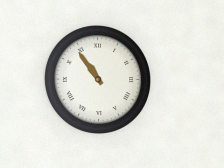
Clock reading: **10:54**
